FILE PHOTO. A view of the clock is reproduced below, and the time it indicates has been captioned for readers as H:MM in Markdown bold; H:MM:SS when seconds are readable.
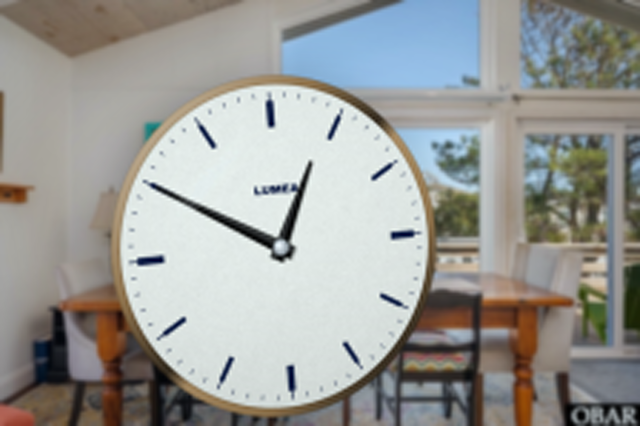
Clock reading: **12:50**
